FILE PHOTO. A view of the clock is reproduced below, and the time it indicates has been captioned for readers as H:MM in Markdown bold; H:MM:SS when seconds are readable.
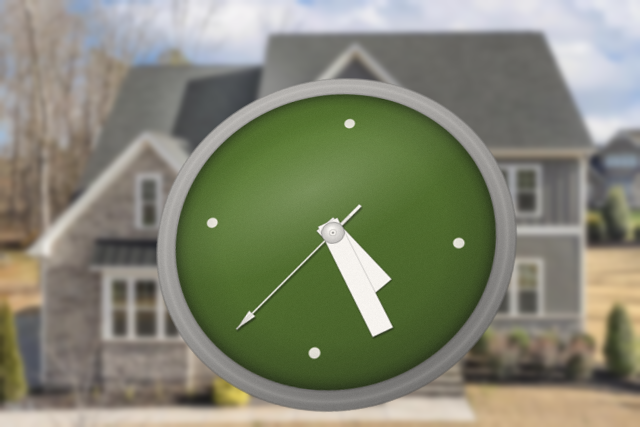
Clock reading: **4:24:36**
